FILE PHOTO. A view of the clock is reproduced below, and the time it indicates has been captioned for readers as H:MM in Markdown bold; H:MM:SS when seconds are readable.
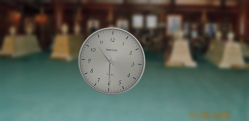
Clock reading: **10:30**
